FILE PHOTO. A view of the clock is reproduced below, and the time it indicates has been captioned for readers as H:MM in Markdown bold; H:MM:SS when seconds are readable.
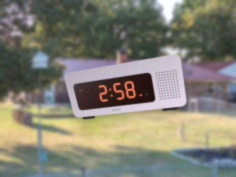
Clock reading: **2:58**
